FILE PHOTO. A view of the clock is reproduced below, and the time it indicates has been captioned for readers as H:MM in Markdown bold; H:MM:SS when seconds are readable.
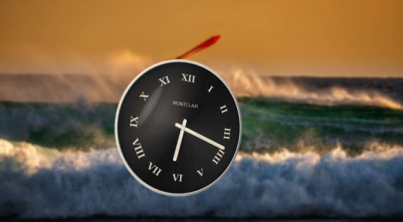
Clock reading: **6:18**
